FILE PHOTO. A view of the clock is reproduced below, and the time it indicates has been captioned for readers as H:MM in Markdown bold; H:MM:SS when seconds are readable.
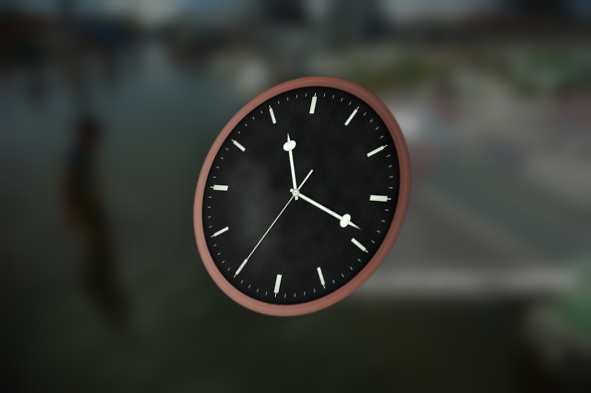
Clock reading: **11:18:35**
